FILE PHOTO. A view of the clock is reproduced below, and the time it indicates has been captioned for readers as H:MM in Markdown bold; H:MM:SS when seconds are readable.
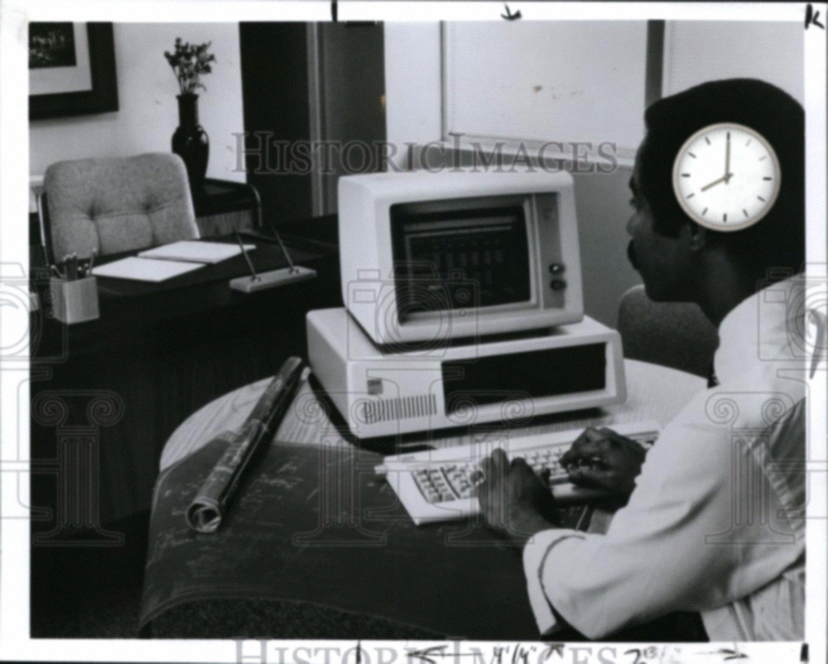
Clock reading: **8:00**
